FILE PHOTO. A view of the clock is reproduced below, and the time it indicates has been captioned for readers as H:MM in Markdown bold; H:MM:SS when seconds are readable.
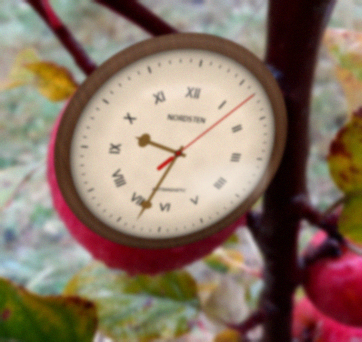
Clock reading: **9:33:07**
